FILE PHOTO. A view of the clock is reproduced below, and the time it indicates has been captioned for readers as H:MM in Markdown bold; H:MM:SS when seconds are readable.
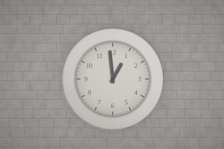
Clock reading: **12:59**
